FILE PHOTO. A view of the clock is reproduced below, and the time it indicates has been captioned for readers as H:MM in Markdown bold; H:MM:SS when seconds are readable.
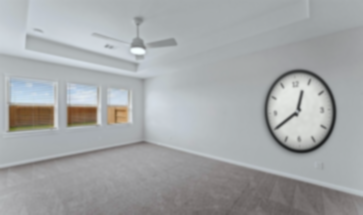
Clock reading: **12:40**
